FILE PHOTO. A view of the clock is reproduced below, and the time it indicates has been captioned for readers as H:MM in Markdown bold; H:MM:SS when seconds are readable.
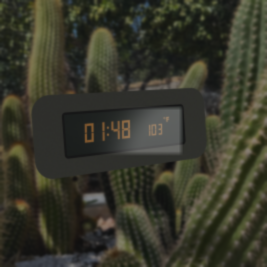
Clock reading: **1:48**
